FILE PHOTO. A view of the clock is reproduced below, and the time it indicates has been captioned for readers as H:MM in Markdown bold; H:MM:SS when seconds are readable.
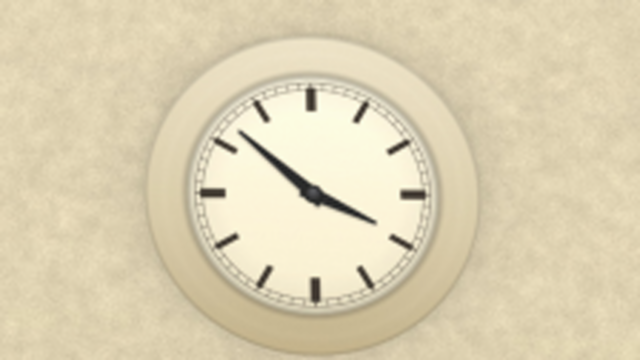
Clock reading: **3:52**
